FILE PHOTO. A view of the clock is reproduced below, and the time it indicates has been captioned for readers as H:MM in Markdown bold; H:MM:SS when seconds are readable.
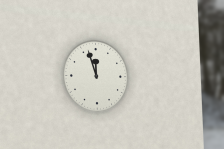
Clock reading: **11:57**
